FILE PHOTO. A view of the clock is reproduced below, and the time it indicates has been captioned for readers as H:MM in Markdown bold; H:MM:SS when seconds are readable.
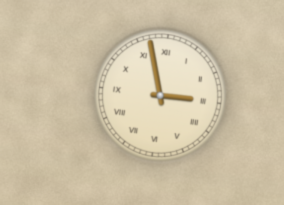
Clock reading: **2:57**
